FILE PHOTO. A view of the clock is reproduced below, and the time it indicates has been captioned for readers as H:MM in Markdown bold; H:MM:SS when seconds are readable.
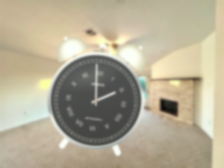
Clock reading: **1:59**
